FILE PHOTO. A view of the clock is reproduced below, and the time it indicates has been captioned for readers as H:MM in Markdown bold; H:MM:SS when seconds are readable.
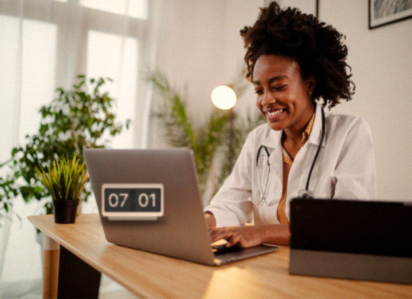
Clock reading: **7:01**
